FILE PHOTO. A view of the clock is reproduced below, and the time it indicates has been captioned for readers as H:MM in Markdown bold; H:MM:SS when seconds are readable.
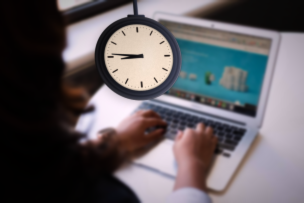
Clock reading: **8:46**
